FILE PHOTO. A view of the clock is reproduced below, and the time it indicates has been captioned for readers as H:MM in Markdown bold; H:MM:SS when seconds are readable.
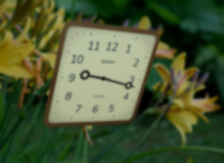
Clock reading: **9:17**
